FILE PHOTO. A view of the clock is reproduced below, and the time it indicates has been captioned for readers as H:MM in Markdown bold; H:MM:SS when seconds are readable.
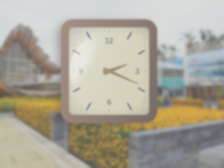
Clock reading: **2:19**
